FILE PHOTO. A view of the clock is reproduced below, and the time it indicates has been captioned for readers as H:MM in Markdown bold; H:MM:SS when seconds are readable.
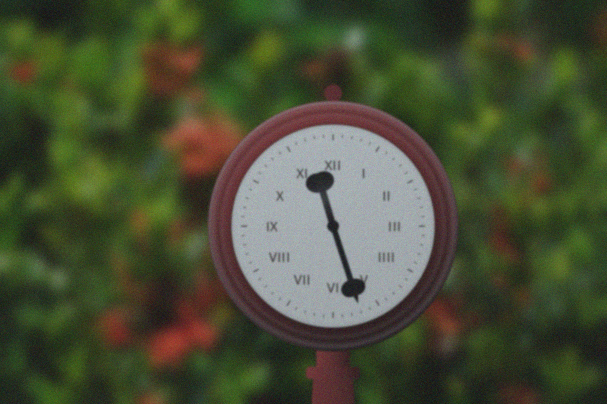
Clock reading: **11:27**
